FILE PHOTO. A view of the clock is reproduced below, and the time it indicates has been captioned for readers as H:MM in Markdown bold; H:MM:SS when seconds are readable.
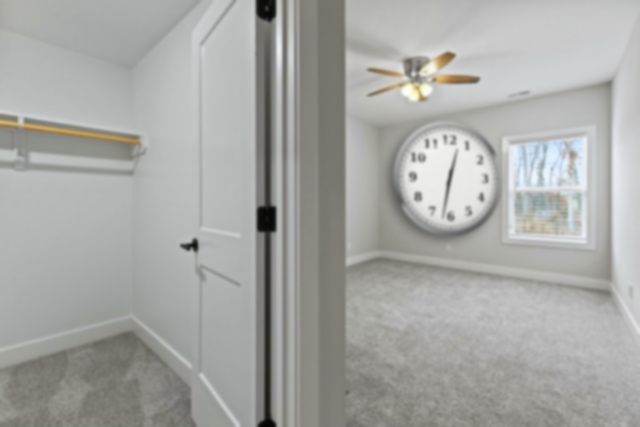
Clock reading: **12:32**
